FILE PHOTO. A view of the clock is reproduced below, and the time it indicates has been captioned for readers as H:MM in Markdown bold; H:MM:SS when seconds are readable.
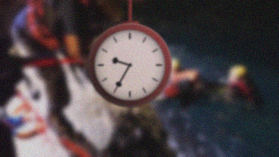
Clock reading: **9:35**
